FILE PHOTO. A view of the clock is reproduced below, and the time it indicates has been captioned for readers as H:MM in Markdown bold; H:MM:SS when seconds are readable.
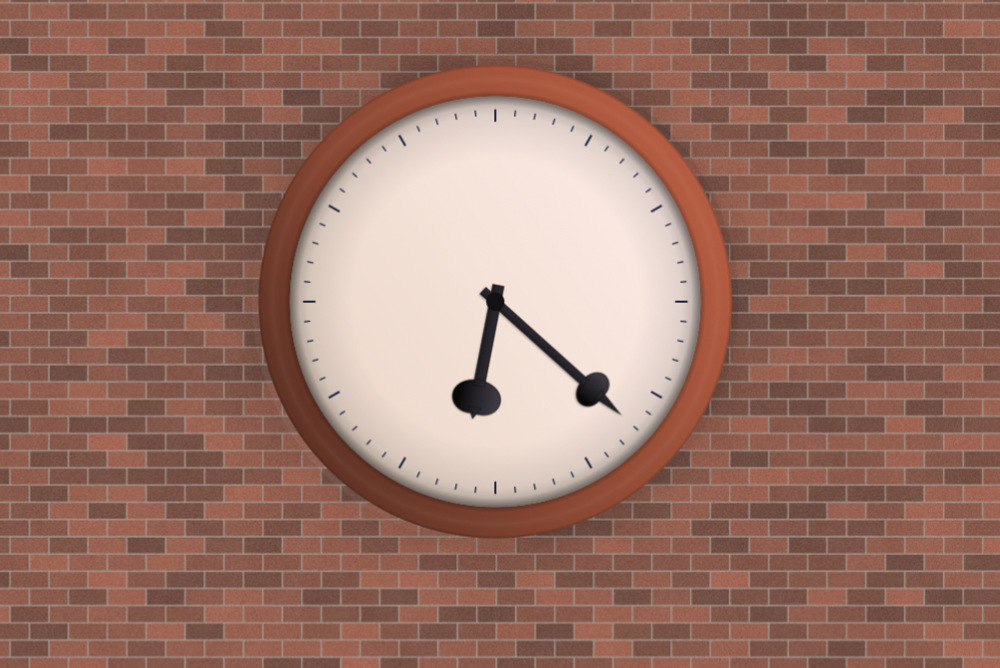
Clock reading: **6:22**
